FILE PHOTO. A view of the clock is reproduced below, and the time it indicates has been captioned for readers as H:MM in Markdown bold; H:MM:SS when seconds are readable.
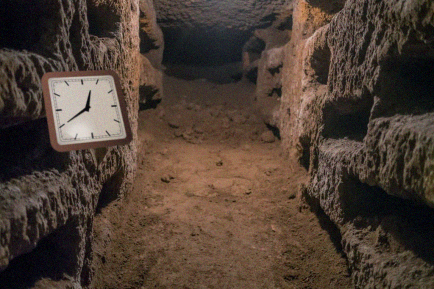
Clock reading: **12:40**
